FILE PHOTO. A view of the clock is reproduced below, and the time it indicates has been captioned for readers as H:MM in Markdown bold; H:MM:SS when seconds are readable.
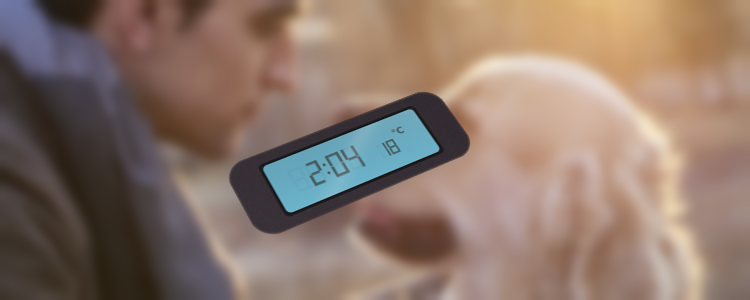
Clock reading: **2:04**
